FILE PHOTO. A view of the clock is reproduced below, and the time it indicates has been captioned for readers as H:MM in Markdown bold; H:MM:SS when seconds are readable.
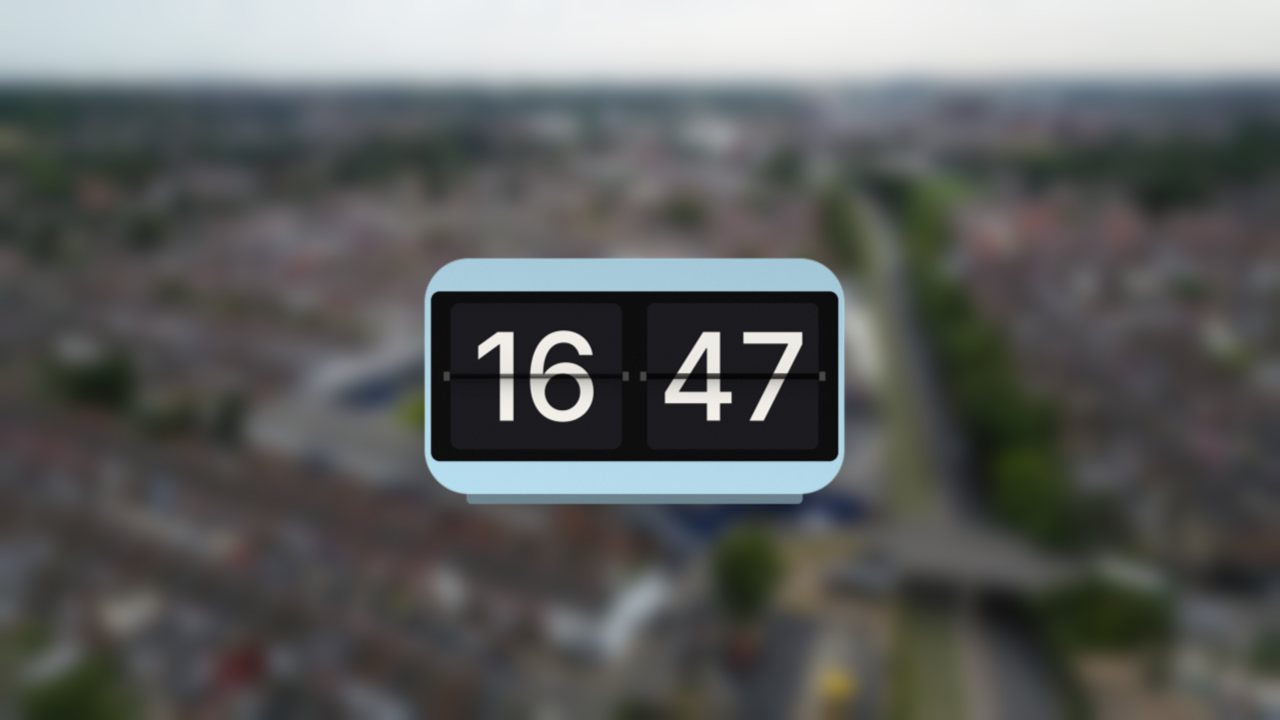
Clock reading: **16:47**
